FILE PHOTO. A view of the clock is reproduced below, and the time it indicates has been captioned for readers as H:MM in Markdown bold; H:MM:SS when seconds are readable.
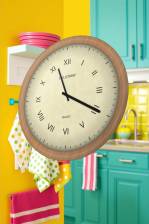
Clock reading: **11:20**
